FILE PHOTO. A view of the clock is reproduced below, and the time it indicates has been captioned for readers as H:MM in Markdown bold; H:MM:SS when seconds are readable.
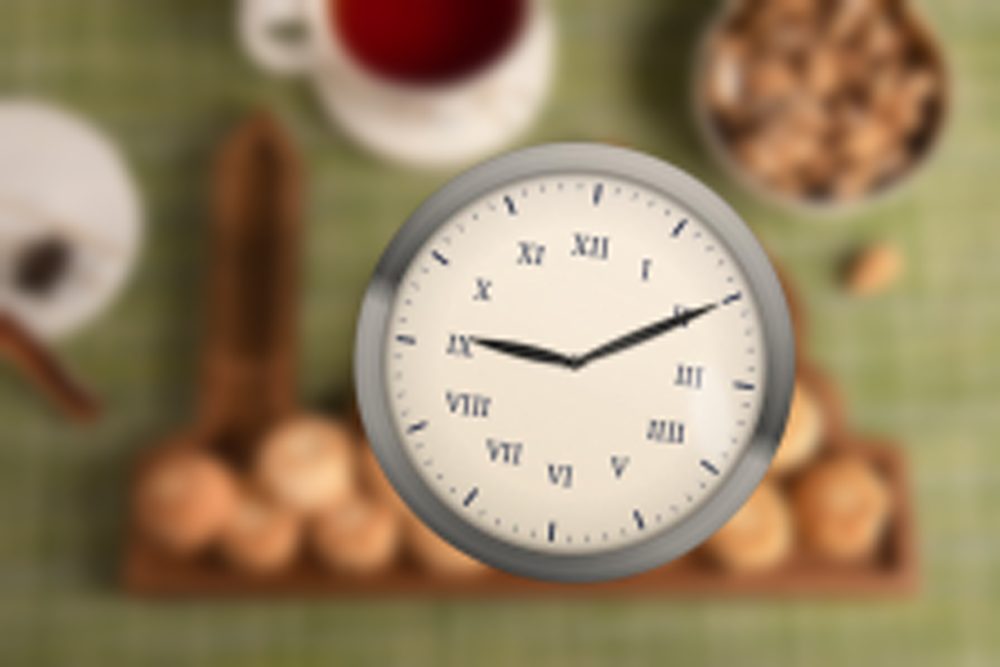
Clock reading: **9:10**
